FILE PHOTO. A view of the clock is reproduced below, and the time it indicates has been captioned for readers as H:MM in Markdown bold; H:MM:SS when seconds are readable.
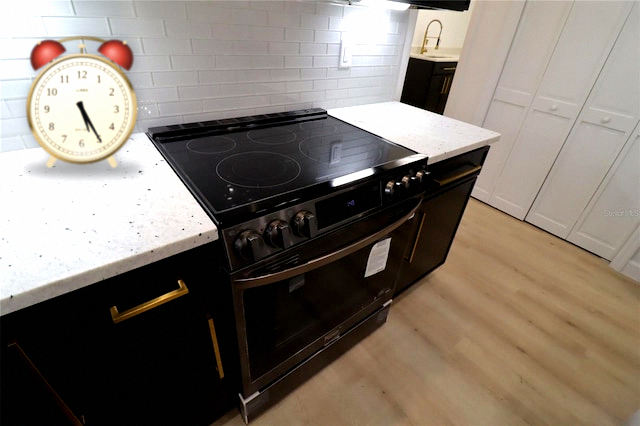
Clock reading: **5:25**
